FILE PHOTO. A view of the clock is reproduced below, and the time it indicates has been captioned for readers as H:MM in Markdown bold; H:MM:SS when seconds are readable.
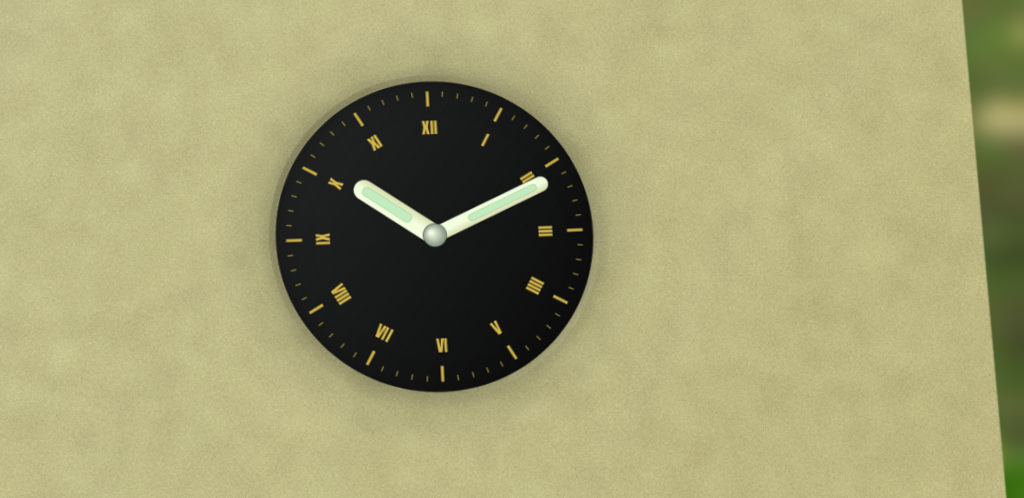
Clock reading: **10:11**
